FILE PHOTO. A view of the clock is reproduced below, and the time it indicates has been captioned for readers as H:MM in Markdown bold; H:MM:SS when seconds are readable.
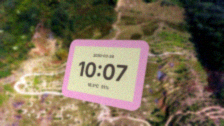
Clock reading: **10:07**
